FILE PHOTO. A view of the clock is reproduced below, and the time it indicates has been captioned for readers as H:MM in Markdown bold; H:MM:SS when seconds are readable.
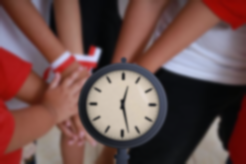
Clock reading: **12:28**
